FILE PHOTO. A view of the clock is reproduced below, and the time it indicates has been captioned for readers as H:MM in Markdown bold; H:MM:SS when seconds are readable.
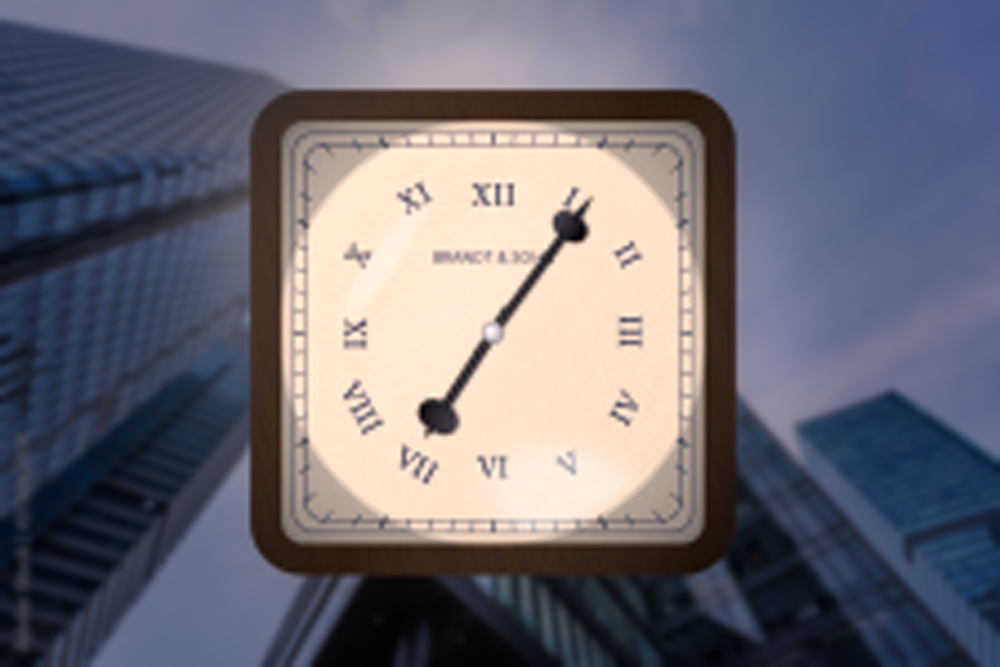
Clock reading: **7:06**
